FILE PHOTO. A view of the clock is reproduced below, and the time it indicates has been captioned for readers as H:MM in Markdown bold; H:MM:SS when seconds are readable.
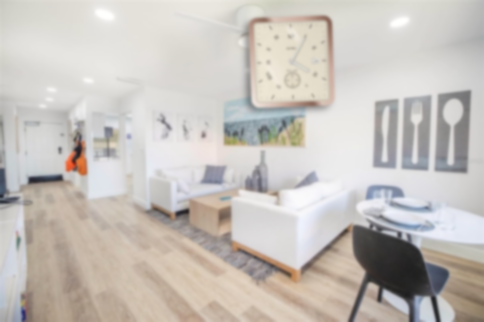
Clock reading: **4:05**
